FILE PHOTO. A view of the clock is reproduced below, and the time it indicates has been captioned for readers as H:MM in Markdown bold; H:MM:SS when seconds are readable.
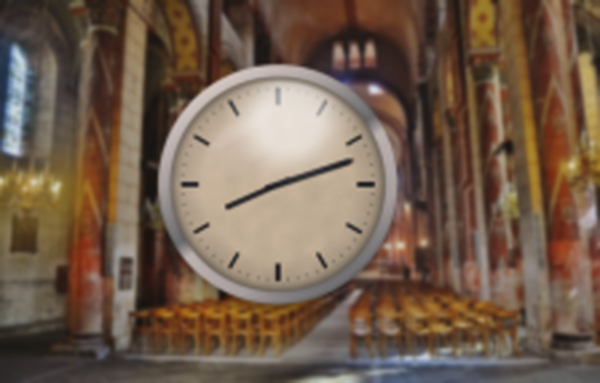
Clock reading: **8:12**
